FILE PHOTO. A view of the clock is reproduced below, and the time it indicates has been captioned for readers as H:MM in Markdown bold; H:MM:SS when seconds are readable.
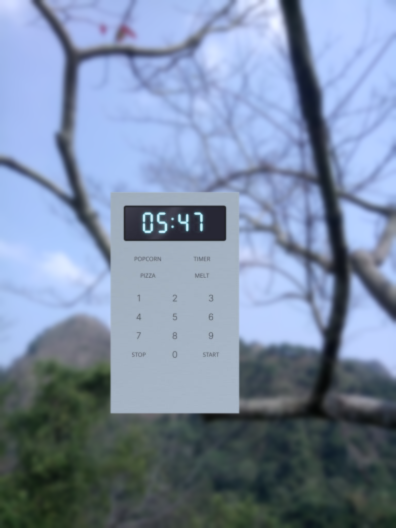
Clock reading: **5:47**
